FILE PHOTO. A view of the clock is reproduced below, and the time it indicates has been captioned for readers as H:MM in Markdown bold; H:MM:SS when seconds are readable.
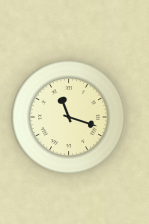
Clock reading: **11:18**
